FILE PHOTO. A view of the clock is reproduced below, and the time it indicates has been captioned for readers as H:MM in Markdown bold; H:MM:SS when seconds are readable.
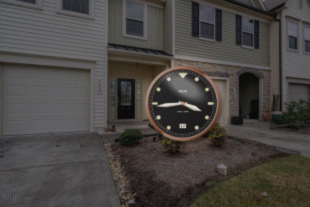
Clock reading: **3:44**
